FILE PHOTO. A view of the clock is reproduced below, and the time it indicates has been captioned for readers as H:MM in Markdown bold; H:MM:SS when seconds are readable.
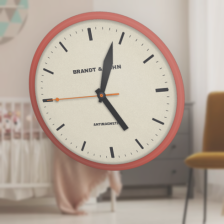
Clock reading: **5:03:45**
